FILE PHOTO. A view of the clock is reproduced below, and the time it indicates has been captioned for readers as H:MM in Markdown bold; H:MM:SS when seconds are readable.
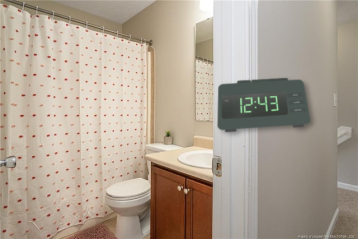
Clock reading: **12:43**
